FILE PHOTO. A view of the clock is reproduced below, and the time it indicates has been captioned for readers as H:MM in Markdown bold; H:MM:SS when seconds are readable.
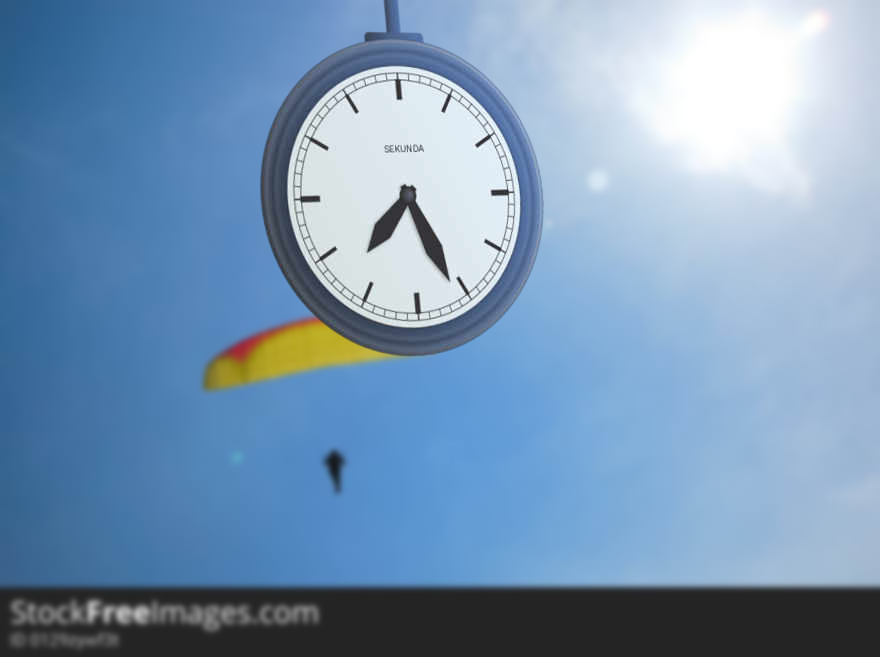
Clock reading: **7:26**
